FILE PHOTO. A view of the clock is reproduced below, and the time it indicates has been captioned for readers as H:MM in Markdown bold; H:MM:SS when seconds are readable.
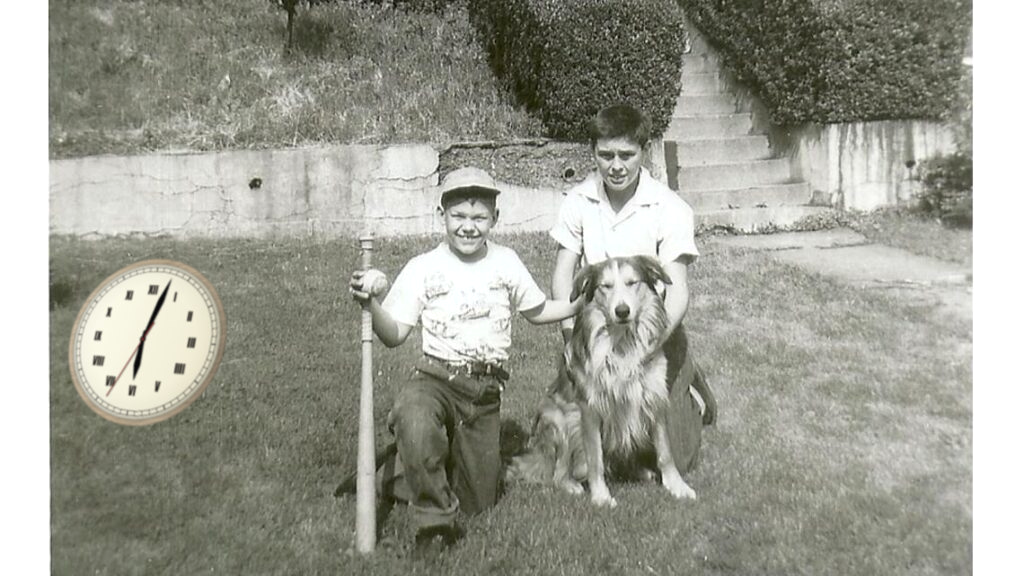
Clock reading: **6:02:34**
